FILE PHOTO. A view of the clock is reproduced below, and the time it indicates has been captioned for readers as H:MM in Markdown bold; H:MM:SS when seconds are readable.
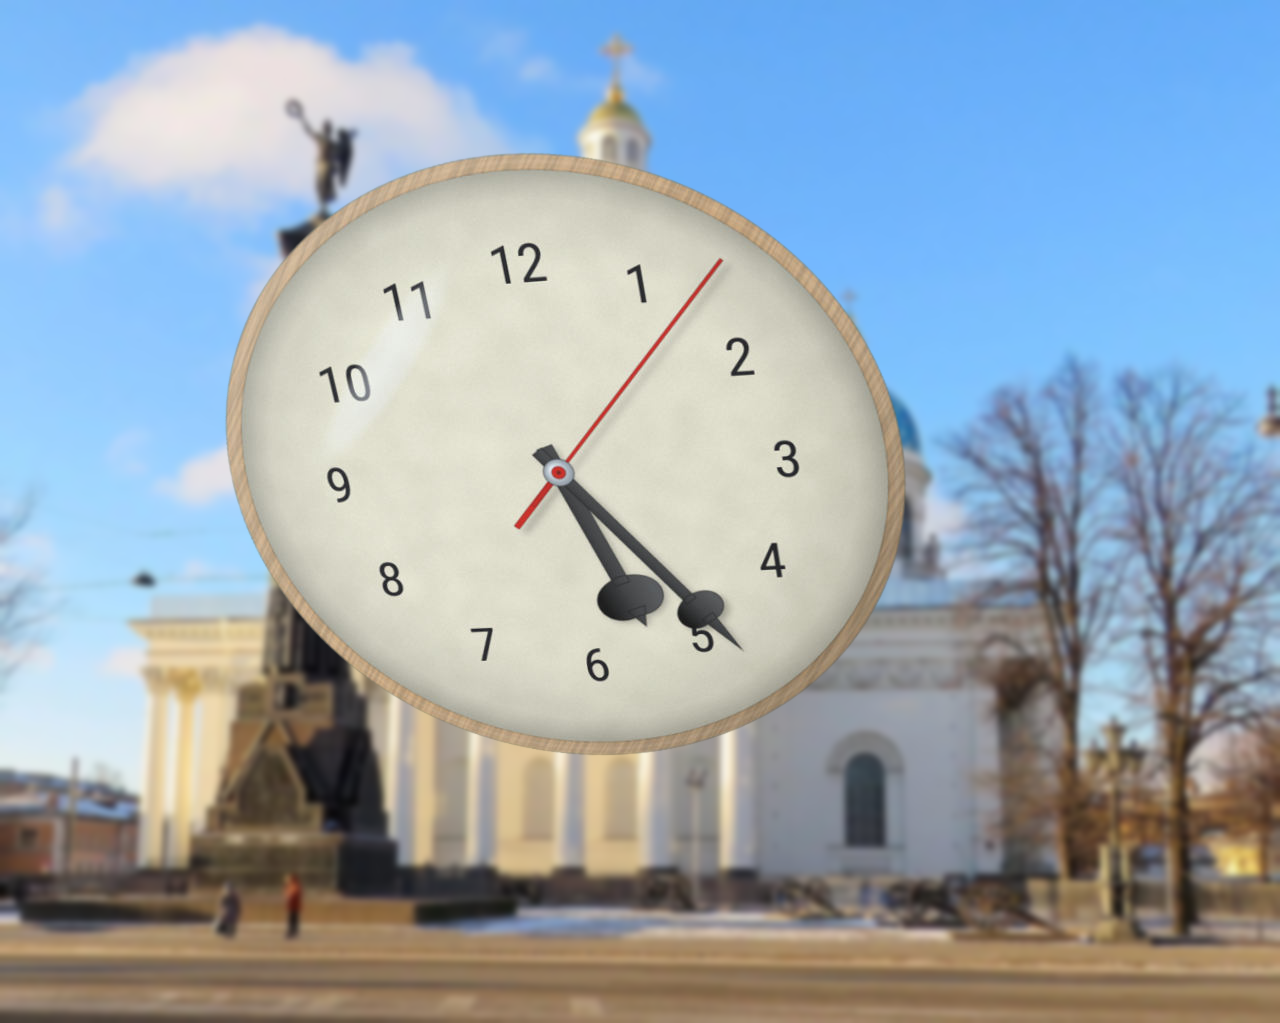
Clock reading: **5:24:07**
